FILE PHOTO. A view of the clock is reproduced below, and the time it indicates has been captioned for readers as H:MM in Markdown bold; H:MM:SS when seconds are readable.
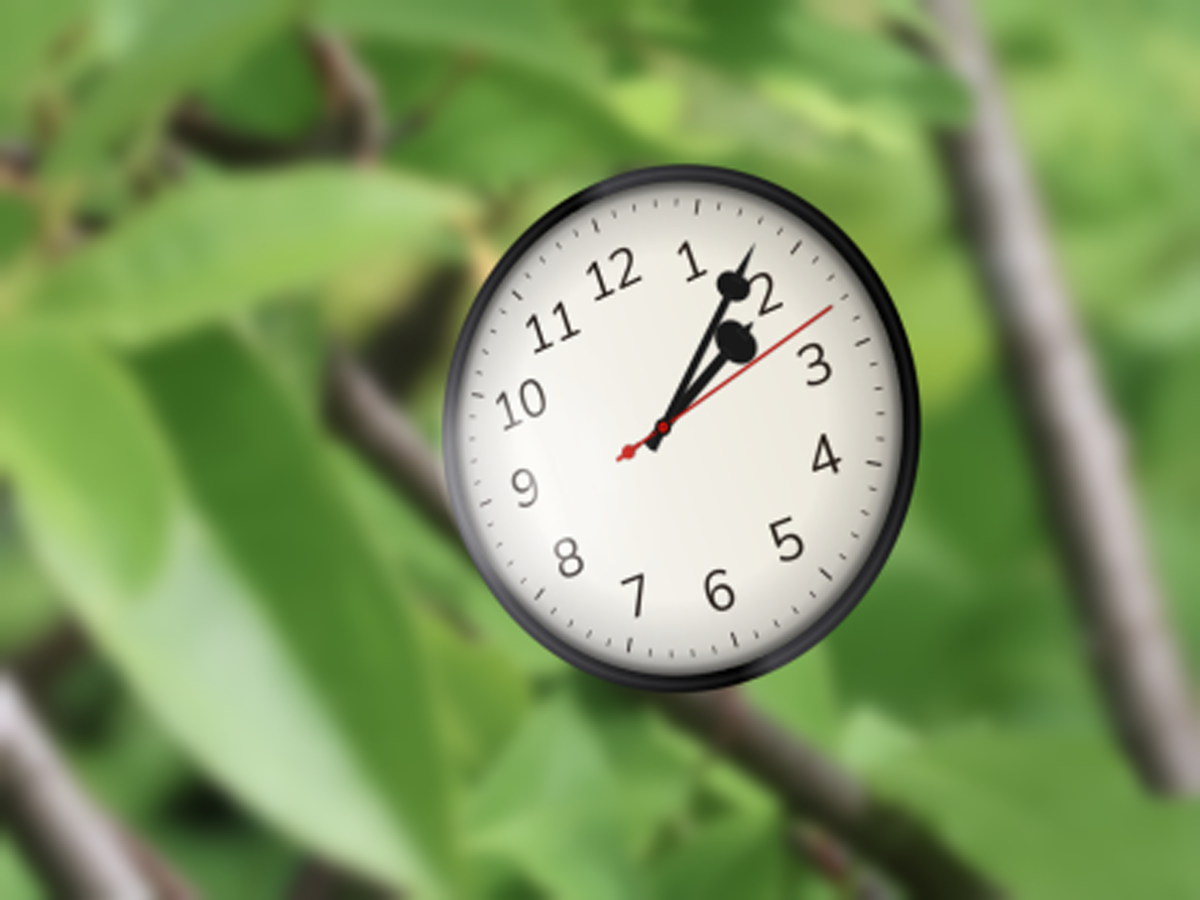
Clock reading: **2:08:13**
